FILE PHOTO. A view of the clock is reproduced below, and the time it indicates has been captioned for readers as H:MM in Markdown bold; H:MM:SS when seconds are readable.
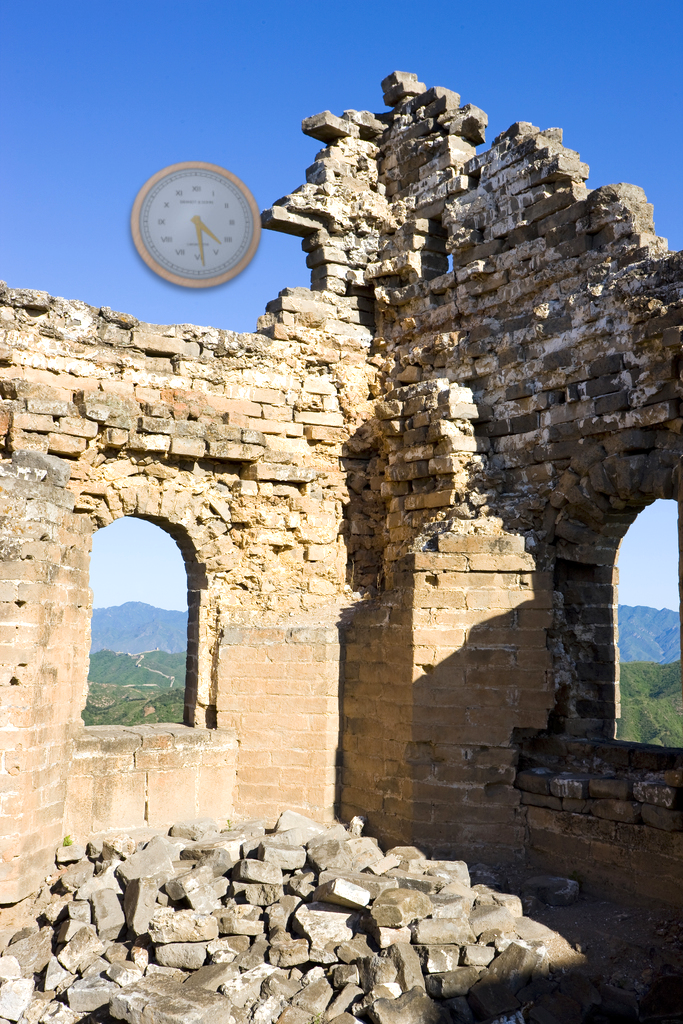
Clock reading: **4:29**
